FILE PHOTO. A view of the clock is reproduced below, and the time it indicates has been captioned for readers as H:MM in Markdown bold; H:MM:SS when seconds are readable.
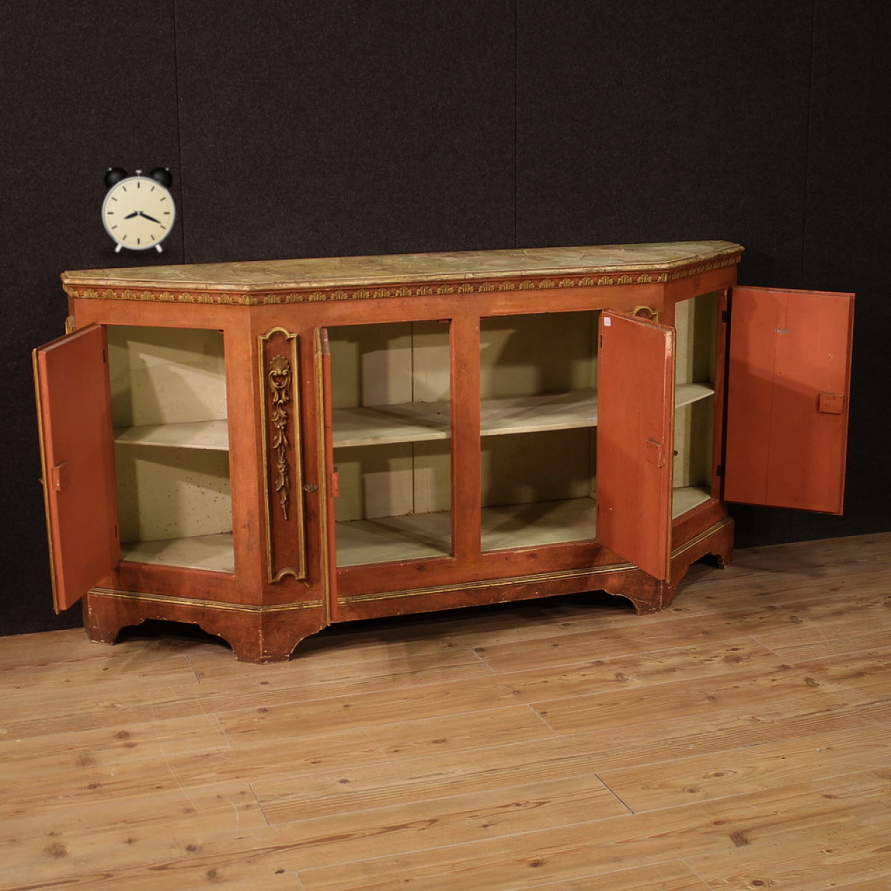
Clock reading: **8:19**
